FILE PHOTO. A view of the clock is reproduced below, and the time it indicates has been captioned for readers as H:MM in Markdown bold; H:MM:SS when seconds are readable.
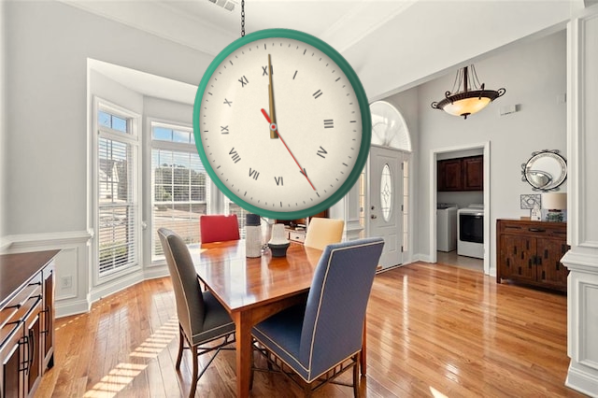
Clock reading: **12:00:25**
